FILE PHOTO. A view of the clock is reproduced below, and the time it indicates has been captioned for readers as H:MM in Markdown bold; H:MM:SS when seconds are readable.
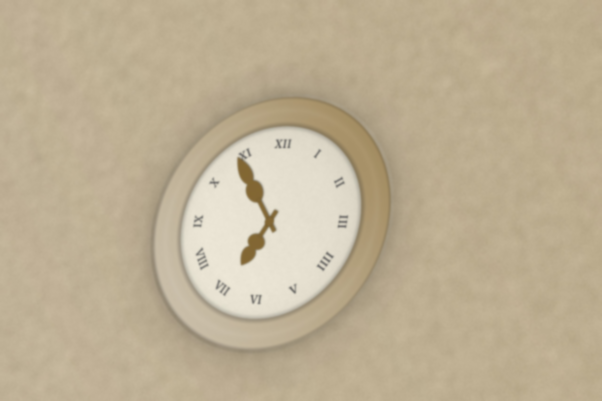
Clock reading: **6:54**
